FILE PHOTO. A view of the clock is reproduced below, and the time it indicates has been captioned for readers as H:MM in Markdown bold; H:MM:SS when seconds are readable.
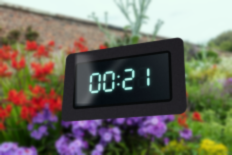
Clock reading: **0:21**
